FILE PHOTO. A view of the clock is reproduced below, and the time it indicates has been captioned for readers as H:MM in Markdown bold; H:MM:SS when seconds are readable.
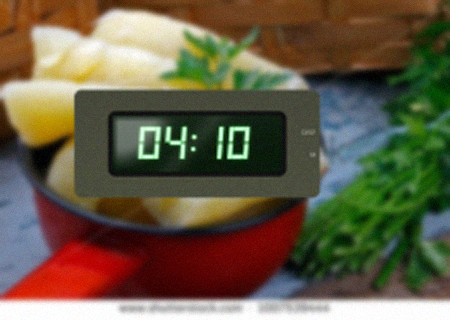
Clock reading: **4:10**
